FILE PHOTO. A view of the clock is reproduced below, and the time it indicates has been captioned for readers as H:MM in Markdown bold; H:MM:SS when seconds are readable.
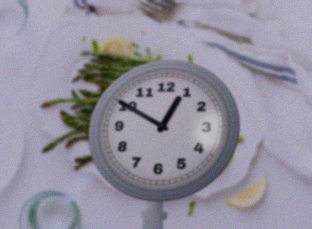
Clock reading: **12:50**
